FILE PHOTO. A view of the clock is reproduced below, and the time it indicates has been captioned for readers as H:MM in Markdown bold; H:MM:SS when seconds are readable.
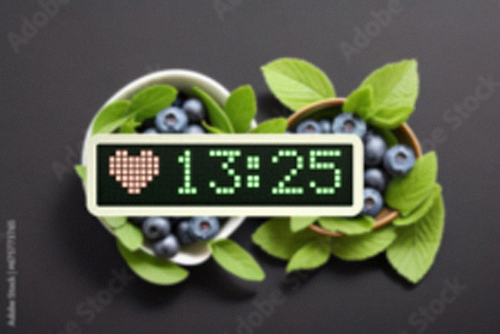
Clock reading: **13:25**
